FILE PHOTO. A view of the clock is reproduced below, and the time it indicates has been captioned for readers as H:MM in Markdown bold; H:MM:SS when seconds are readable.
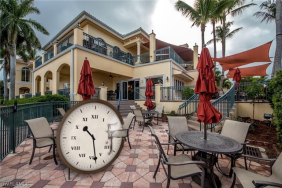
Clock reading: **10:28**
